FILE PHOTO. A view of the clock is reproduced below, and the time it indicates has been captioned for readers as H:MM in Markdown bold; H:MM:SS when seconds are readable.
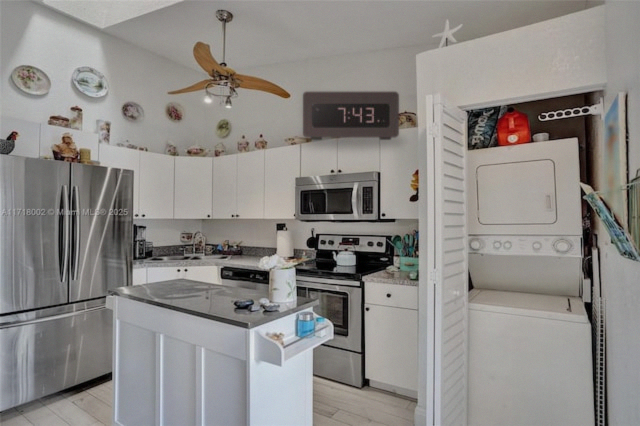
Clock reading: **7:43**
